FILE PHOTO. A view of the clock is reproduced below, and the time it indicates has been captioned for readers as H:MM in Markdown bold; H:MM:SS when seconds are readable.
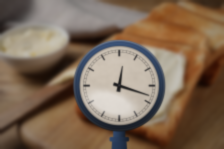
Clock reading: **12:18**
